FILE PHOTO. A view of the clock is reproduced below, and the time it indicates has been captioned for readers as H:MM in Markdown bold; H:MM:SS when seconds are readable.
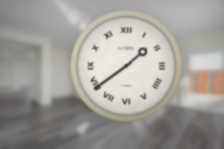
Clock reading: **1:39**
